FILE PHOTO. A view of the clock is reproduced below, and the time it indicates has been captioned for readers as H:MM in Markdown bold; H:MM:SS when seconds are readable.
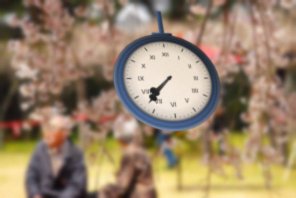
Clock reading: **7:37**
